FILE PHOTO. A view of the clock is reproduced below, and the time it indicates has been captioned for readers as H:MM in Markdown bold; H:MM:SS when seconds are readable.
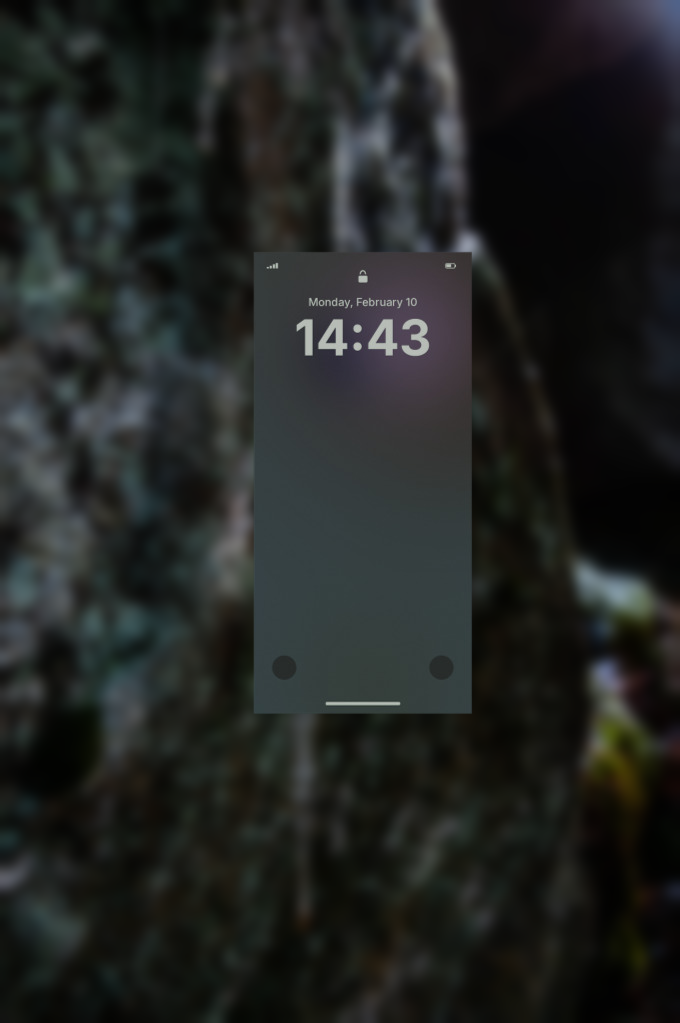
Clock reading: **14:43**
